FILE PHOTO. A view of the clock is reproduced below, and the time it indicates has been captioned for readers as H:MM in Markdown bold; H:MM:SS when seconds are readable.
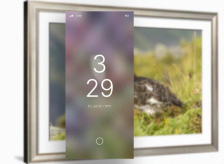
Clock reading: **3:29**
